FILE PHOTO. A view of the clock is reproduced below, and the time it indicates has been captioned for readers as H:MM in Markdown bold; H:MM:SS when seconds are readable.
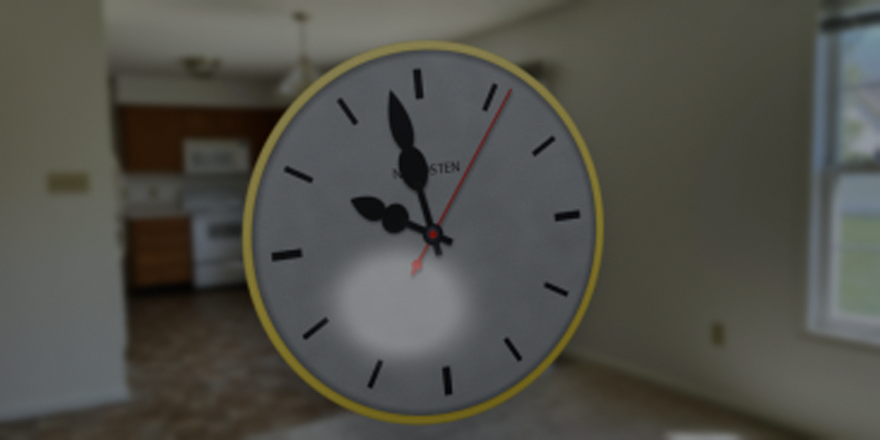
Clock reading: **9:58:06**
